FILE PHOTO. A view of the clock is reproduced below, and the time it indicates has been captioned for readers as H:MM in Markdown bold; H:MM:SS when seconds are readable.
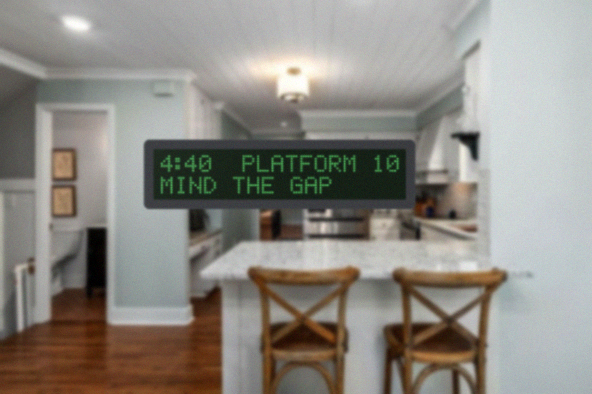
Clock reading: **4:40**
